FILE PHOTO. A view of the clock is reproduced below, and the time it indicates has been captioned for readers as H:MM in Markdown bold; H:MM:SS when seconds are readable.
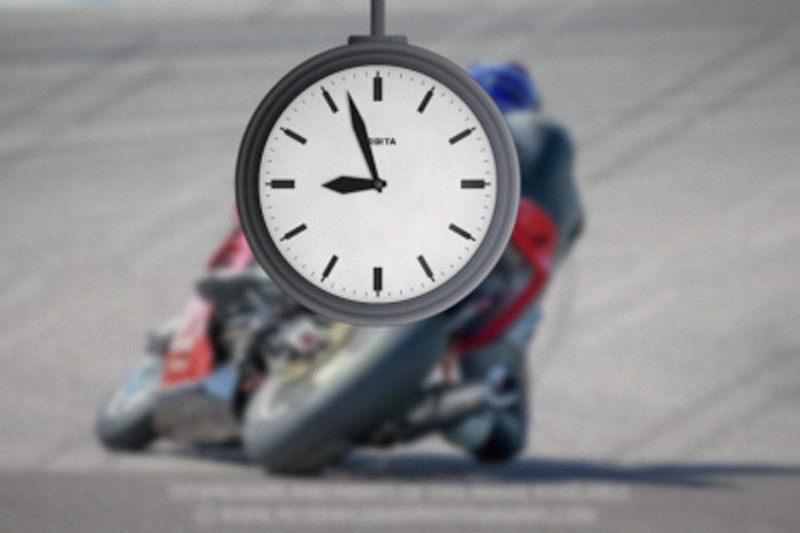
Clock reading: **8:57**
